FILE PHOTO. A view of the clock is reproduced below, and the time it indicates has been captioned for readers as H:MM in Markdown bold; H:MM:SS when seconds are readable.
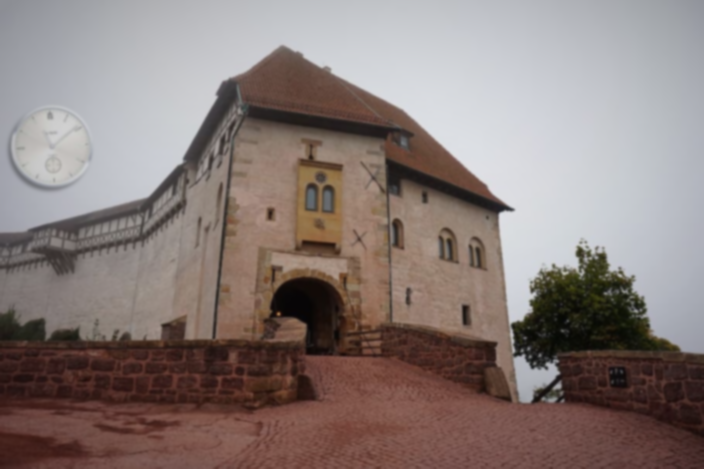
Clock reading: **11:09**
